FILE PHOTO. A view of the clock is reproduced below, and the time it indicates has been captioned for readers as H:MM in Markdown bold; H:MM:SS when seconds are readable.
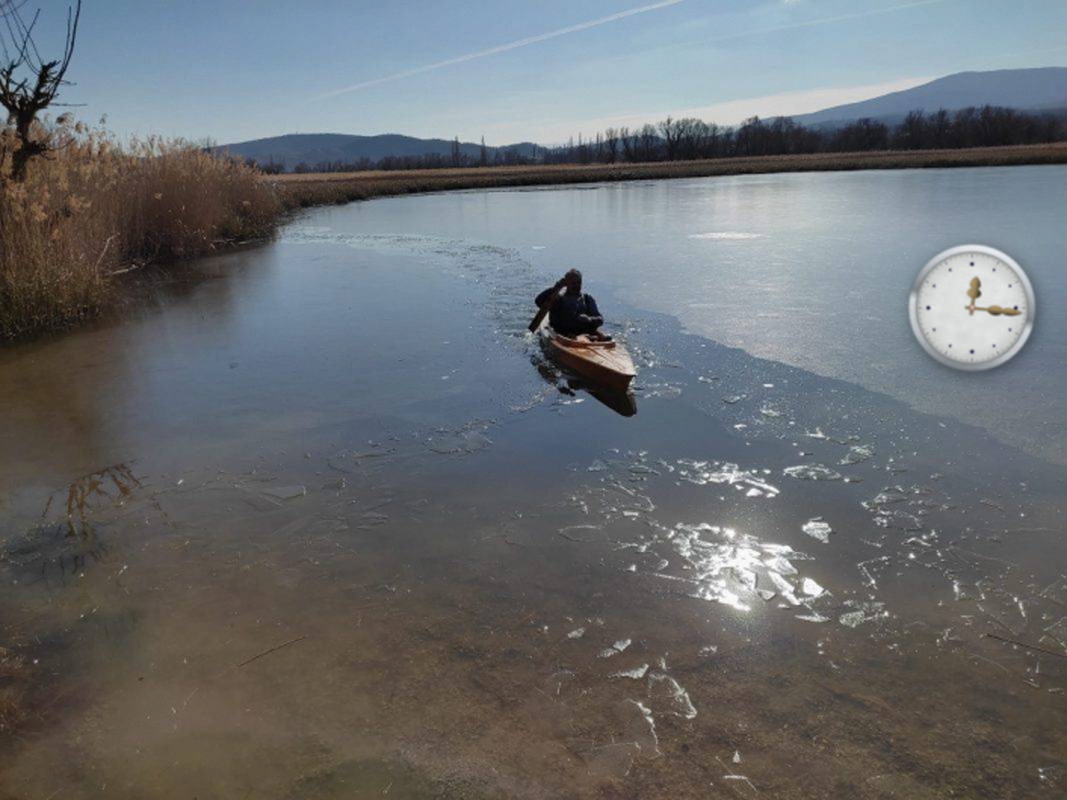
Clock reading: **12:16**
